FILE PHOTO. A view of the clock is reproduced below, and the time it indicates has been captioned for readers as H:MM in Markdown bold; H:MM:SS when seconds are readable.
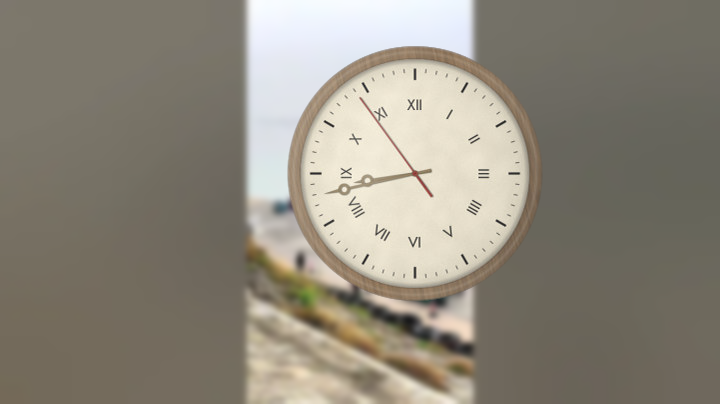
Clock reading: **8:42:54**
